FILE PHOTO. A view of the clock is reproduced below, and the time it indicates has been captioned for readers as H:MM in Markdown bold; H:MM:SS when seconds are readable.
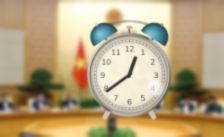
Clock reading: **12:39**
